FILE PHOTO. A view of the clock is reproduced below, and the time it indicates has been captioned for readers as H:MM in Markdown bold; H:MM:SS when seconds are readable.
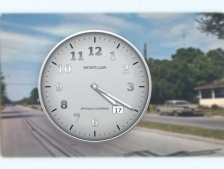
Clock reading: **4:20**
